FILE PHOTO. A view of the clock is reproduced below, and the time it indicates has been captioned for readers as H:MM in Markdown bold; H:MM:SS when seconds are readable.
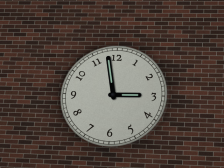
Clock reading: **2:58**
